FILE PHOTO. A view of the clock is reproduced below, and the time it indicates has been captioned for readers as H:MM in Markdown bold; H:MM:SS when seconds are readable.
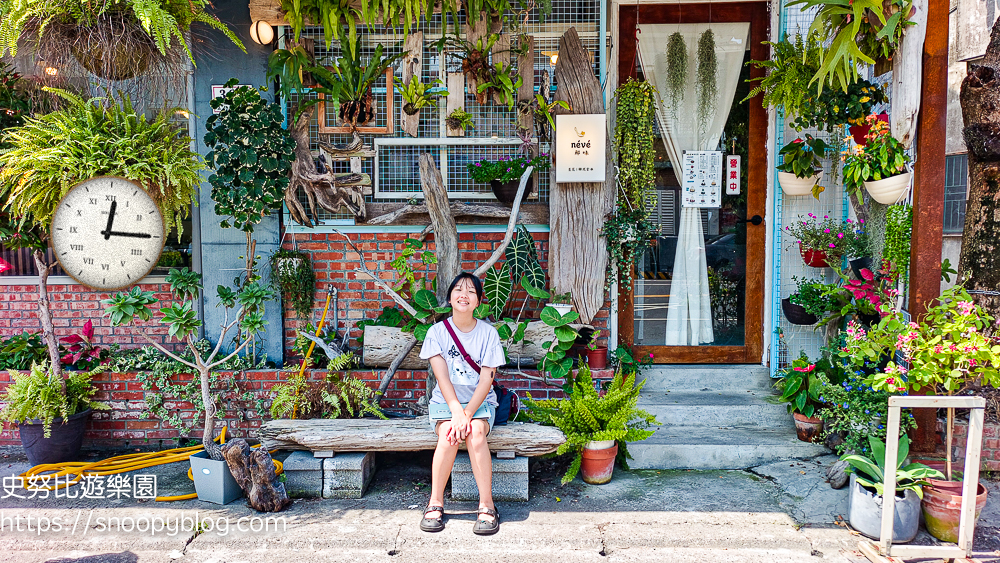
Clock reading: **12:15**
